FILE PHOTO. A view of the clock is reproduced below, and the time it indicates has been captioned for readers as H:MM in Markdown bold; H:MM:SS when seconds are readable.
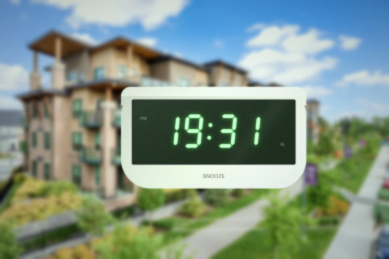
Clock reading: **19:31**
